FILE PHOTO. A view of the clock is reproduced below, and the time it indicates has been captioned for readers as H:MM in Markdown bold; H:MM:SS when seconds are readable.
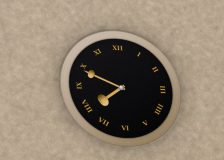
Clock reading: **7:49**
